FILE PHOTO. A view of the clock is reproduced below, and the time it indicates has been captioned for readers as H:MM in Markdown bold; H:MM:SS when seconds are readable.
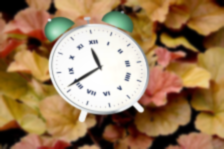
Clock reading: **11:41**
